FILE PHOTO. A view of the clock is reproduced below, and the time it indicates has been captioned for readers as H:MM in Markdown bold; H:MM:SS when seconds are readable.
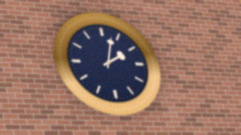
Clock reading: **2:03**
